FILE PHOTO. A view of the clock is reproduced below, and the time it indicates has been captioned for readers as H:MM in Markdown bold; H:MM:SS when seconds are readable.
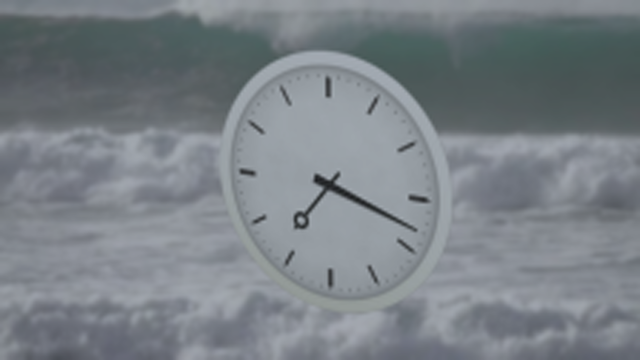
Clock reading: **7:18**
